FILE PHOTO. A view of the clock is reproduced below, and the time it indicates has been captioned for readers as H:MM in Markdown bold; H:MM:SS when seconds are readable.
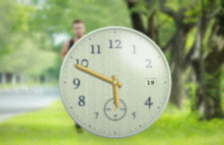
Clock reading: **5:49**
